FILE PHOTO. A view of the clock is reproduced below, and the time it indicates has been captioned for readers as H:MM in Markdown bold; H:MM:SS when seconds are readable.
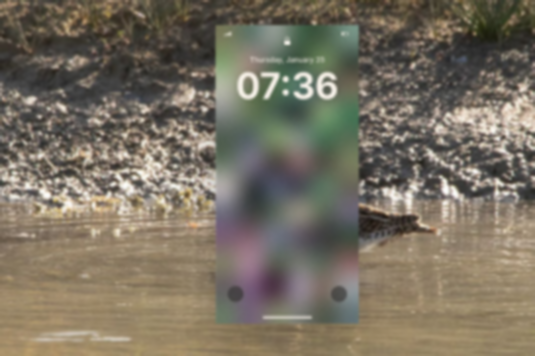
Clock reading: **7:36**
